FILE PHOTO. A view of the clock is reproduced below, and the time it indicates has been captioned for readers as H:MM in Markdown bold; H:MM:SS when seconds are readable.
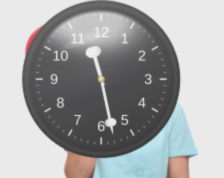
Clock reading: **11:28**
